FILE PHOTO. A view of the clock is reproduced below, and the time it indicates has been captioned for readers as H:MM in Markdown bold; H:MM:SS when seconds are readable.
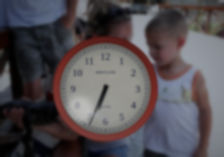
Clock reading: **6:34**
